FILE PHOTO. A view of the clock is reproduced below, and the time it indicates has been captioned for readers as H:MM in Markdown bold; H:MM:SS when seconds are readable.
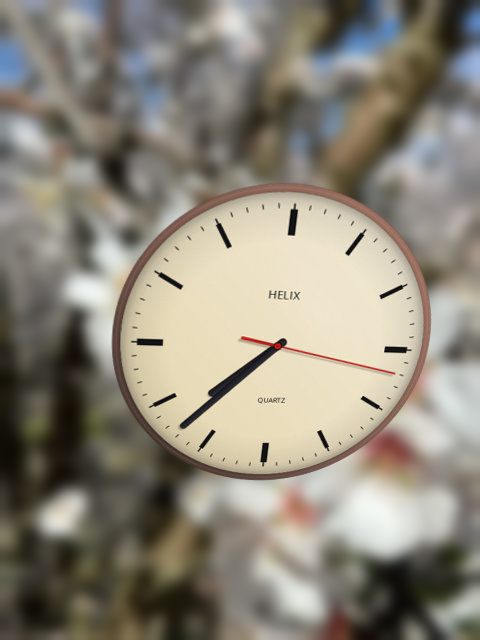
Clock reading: **7:37:17**
